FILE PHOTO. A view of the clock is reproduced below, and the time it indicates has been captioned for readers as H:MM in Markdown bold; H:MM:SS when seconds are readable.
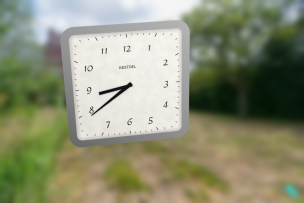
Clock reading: **8:39**
